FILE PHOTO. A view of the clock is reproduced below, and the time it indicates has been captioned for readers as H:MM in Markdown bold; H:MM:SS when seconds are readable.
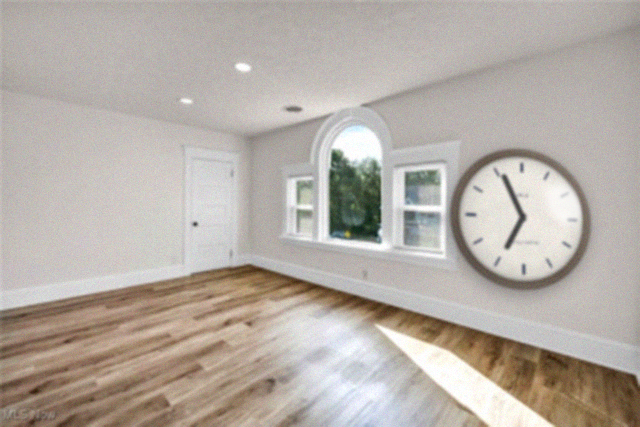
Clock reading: **6:56**
